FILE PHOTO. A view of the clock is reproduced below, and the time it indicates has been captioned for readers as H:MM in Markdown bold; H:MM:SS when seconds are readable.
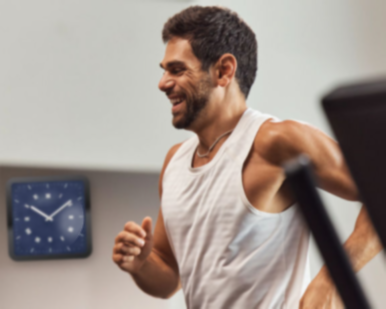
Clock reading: **10:09**
